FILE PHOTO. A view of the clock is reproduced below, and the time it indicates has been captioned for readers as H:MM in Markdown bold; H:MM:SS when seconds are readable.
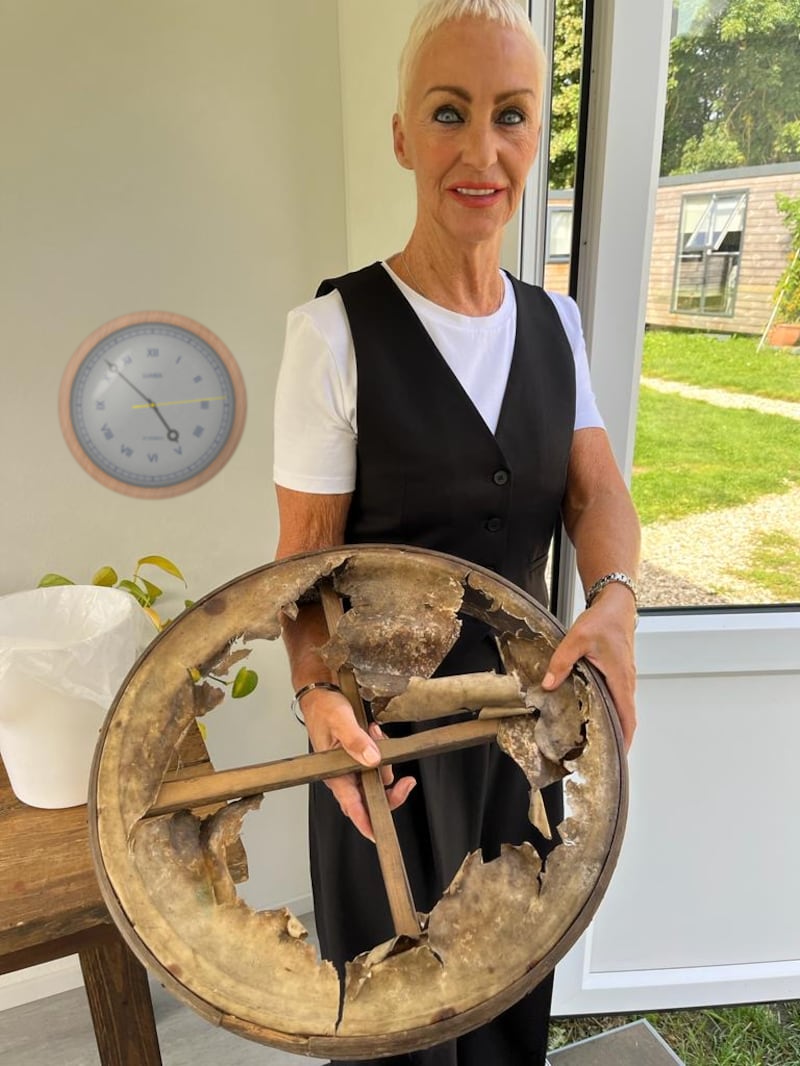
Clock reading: **4:52:14**
